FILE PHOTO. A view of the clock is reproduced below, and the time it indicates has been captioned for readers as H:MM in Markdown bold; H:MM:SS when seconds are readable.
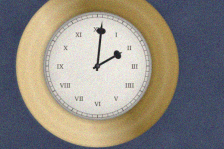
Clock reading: **2:01**
